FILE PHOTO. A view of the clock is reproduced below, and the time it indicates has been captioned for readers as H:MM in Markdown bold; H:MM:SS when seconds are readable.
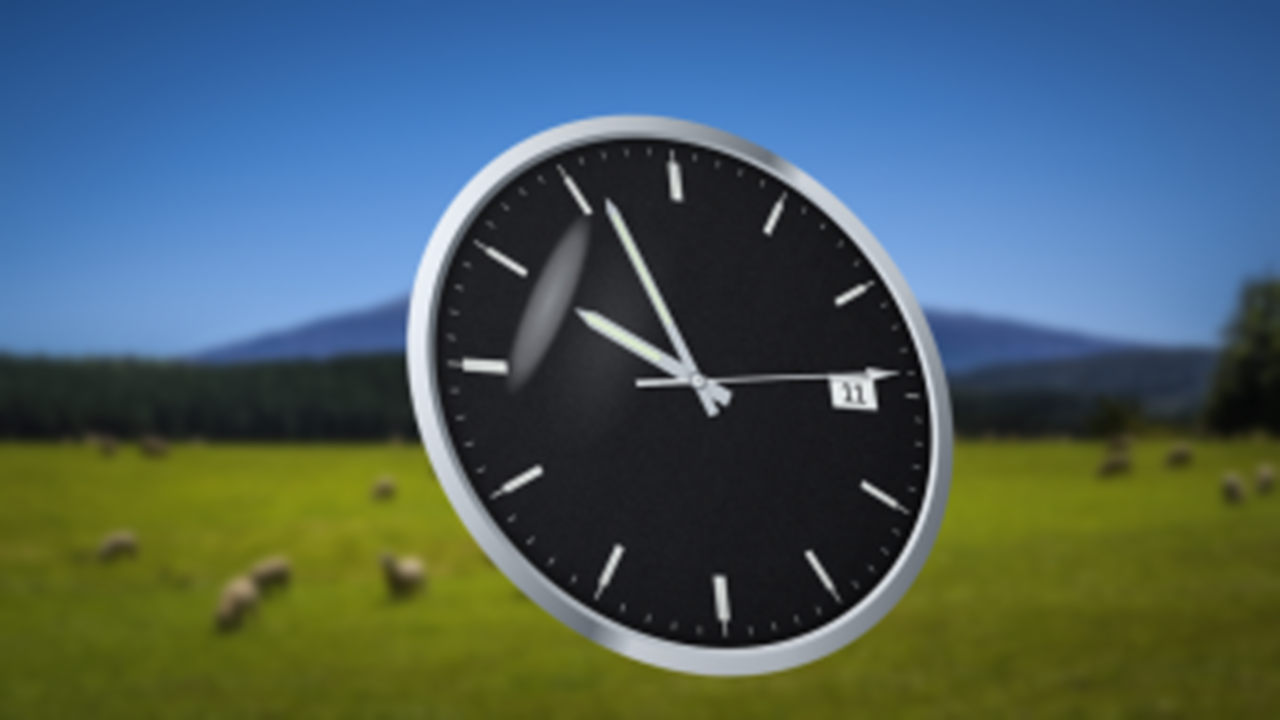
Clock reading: **9:56:14**
